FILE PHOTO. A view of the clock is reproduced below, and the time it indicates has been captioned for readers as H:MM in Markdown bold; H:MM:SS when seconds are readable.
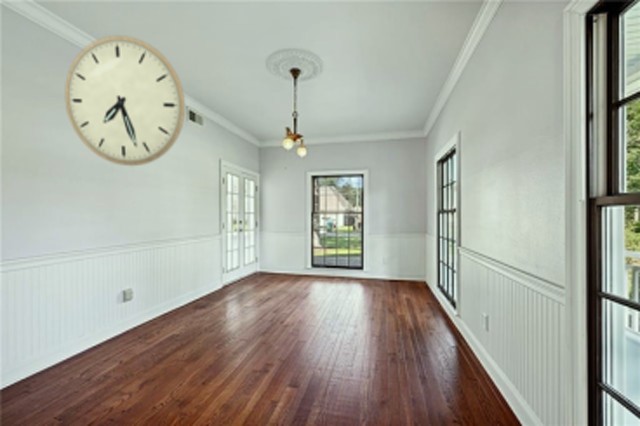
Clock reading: **7:27**
